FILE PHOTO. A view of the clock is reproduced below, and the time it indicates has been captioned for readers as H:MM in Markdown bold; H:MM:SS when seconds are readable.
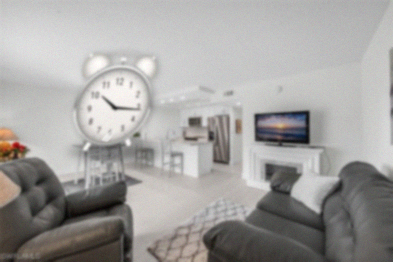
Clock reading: **10:16**
